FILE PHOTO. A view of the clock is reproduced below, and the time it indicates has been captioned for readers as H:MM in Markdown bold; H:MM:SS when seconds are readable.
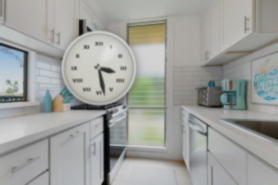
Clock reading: **3:28**
